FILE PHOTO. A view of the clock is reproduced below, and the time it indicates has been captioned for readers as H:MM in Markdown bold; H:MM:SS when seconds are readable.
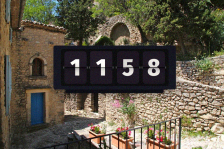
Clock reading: **11:58**
